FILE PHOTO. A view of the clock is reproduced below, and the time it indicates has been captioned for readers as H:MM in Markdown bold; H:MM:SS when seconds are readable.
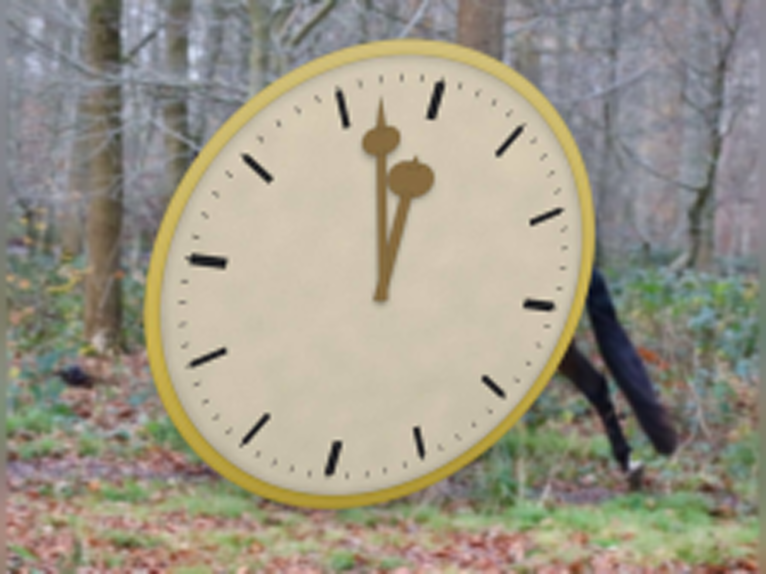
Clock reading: **11:57**
